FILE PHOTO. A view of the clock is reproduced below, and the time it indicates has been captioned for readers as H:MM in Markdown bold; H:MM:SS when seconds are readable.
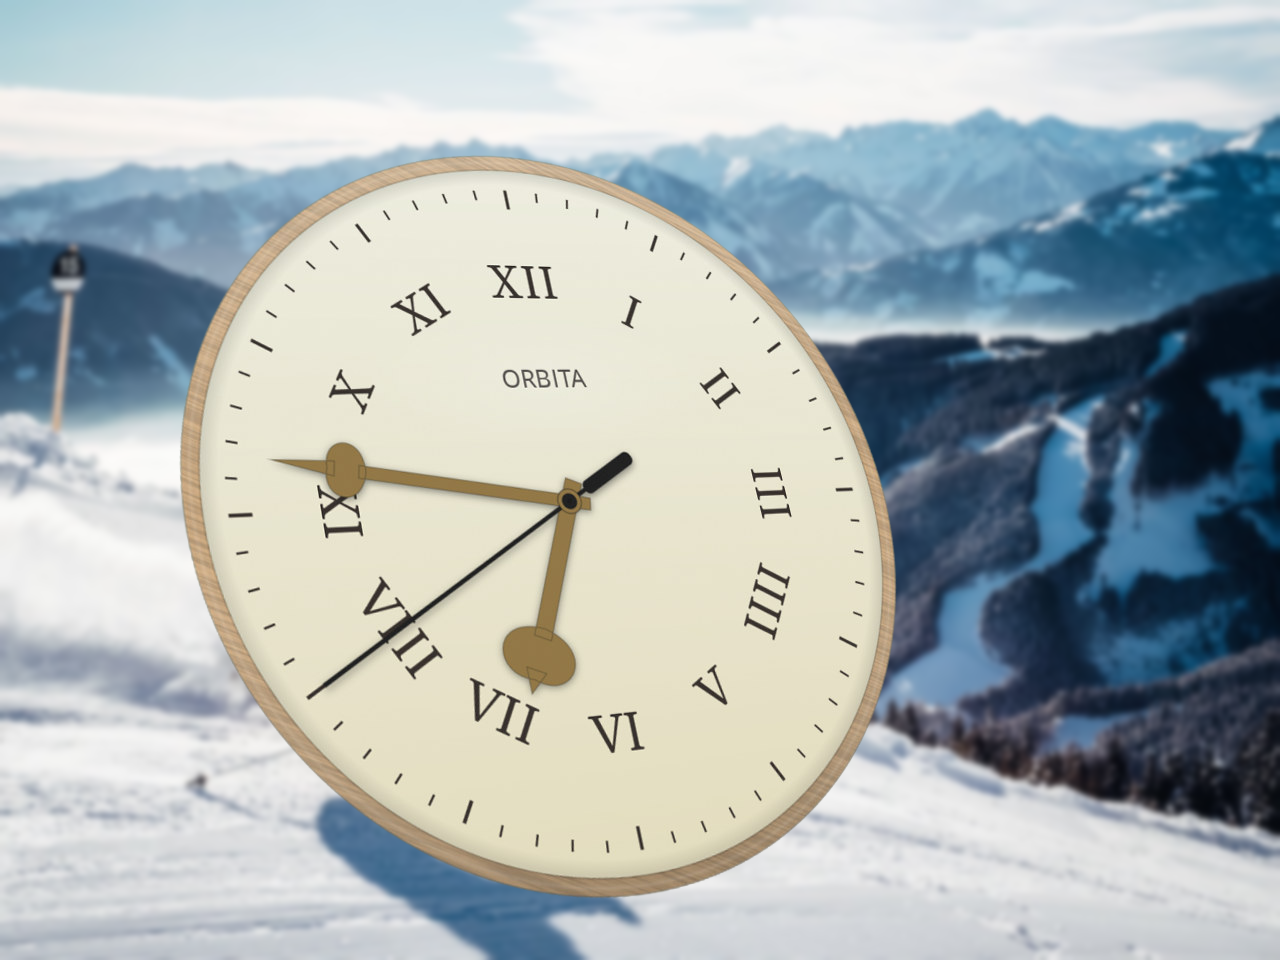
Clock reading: **6:46:40**
